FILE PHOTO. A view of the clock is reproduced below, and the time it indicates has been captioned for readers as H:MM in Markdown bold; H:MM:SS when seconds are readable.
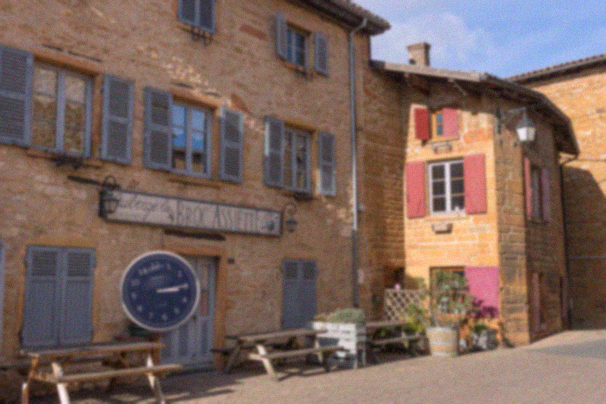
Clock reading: **3:15**
